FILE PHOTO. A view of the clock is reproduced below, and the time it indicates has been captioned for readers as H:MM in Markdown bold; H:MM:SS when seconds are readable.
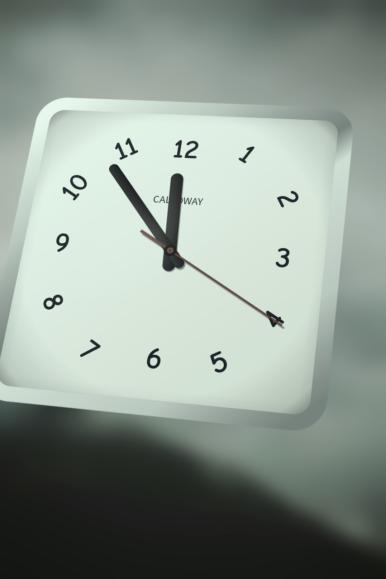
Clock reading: **11:53:20**
